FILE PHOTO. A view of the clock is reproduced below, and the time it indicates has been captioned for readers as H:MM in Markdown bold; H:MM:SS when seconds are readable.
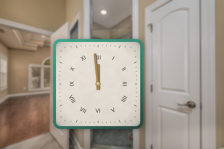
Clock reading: **11:59**
